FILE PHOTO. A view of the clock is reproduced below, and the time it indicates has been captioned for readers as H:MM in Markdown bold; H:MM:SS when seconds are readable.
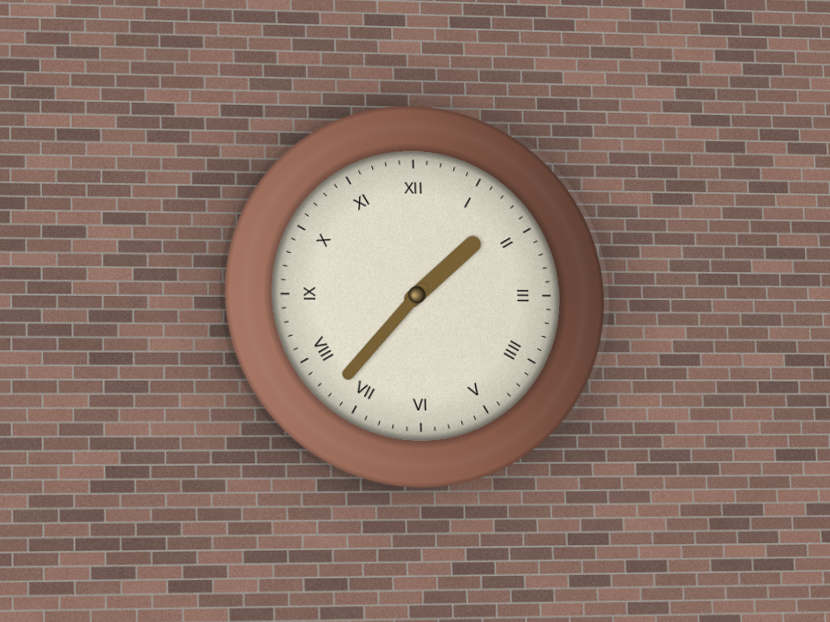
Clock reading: **1:37**
